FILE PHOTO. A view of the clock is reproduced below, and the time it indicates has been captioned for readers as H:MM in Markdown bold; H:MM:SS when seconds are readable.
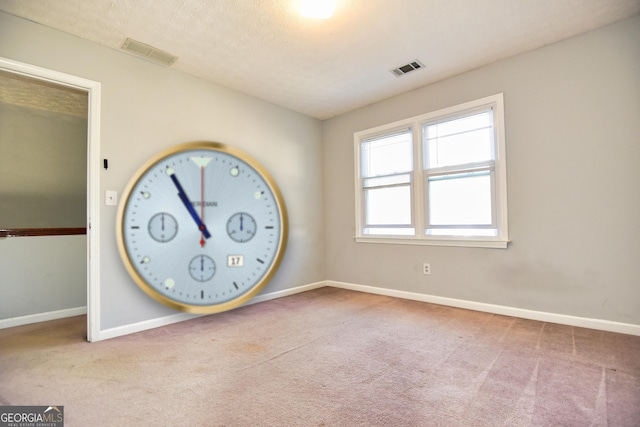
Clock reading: **10:55**
